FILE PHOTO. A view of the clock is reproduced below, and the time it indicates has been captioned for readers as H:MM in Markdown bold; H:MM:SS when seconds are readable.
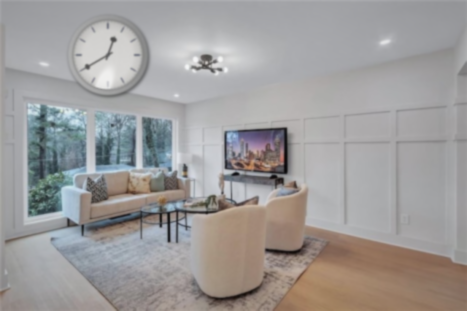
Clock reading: **12:40**
